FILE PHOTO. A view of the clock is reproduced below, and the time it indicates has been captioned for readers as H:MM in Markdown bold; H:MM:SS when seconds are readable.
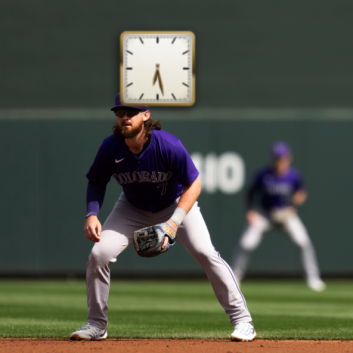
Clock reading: **6:28**
